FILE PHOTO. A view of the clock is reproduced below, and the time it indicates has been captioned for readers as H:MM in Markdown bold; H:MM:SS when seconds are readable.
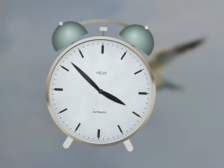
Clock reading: **3:52**
